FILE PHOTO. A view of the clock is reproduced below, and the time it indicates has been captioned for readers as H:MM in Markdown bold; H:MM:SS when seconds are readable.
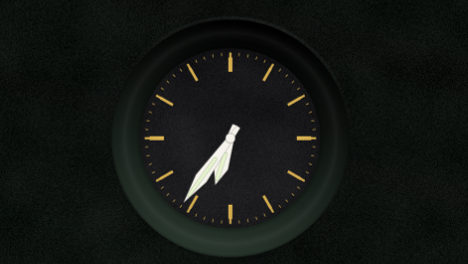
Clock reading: **6:36**
